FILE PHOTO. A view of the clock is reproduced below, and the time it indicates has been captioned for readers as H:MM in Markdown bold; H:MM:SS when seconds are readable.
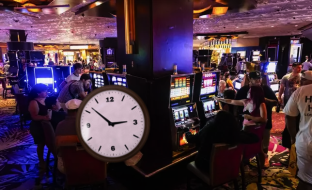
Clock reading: **2:52**
